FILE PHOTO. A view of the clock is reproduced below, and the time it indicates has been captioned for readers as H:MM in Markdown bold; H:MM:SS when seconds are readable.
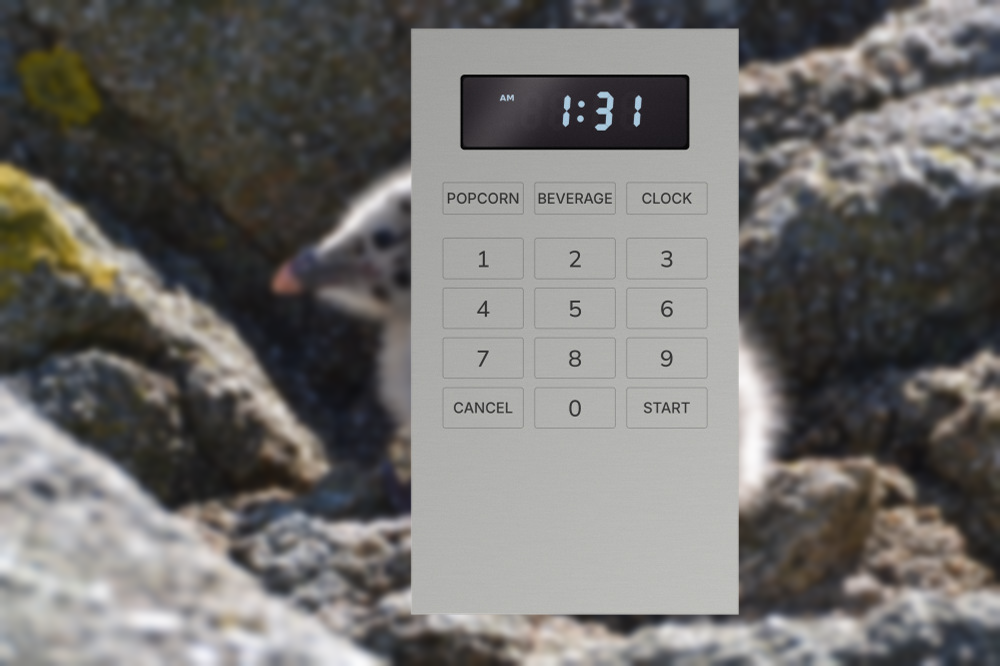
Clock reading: **1:31**
